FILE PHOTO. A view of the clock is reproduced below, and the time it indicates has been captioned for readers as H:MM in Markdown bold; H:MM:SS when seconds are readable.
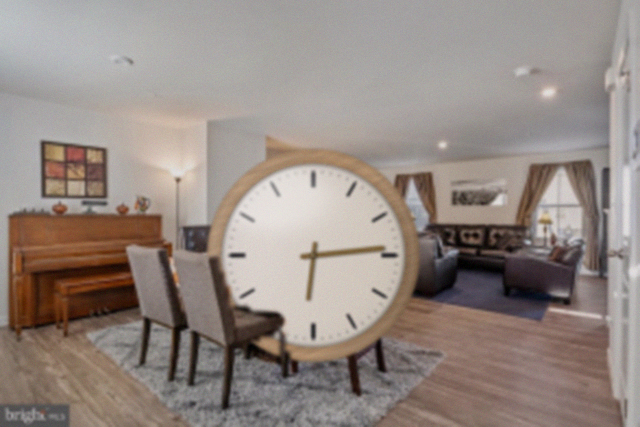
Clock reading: **6:14**
